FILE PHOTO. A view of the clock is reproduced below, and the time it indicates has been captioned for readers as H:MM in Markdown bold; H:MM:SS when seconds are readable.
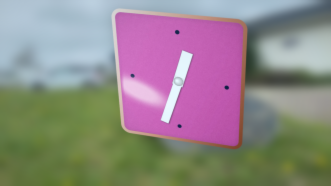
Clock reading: **12:33**
